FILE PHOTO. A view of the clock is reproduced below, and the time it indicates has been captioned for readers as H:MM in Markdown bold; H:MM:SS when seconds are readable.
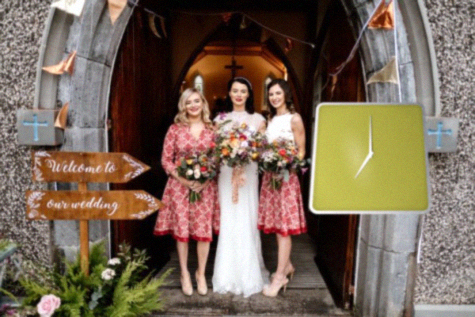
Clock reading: **7:00**
